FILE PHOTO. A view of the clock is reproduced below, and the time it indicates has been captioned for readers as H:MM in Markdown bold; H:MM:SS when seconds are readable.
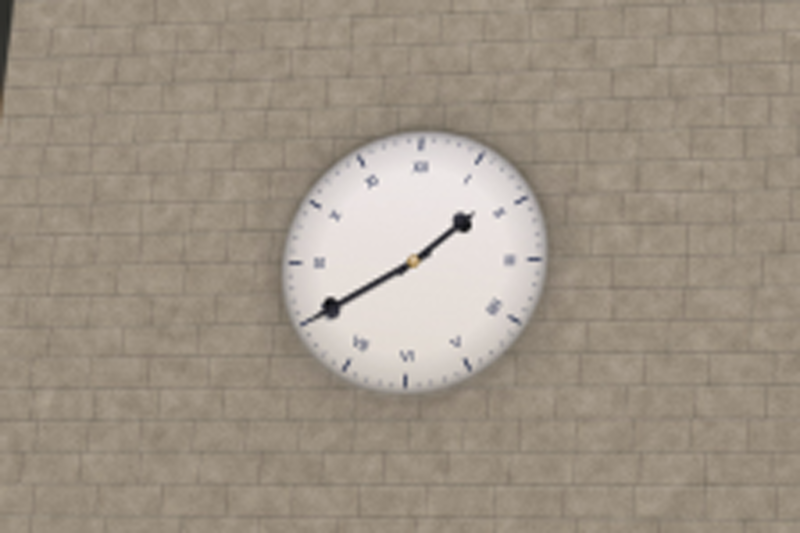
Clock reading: **1:40**
